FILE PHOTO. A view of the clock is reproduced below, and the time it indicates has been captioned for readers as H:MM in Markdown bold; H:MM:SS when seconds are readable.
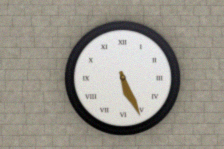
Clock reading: **5:26**
